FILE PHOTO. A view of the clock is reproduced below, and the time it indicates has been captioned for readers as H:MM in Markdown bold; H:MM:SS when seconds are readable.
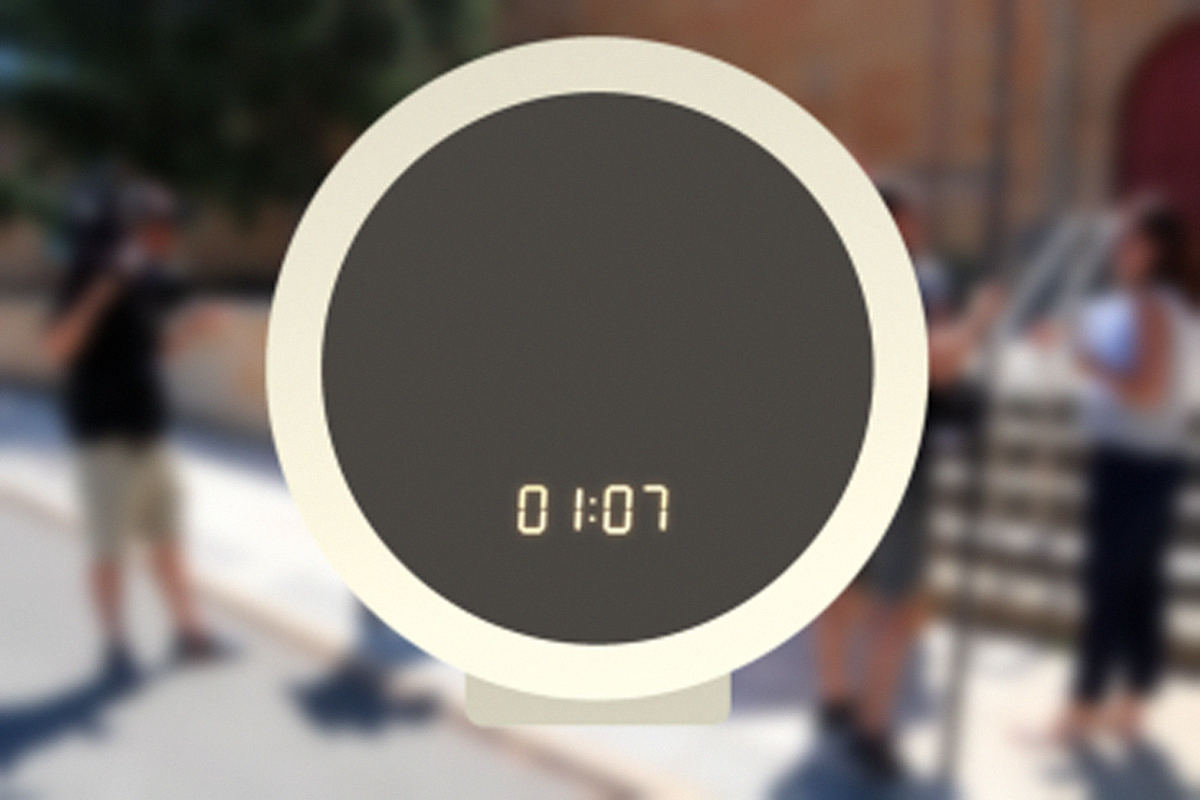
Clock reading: **1:07**
